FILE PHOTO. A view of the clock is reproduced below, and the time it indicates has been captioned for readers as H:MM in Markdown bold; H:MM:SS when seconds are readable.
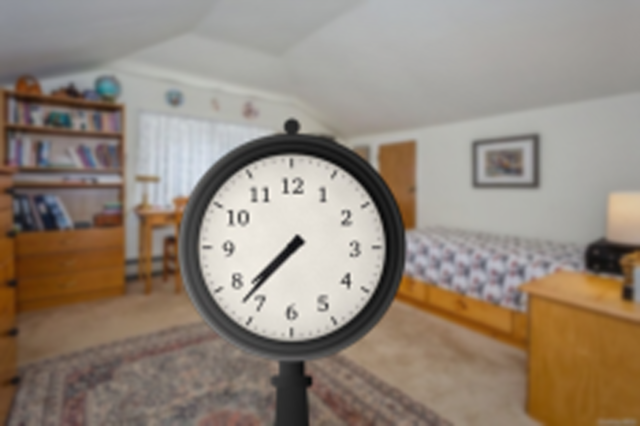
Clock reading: **7:37**
